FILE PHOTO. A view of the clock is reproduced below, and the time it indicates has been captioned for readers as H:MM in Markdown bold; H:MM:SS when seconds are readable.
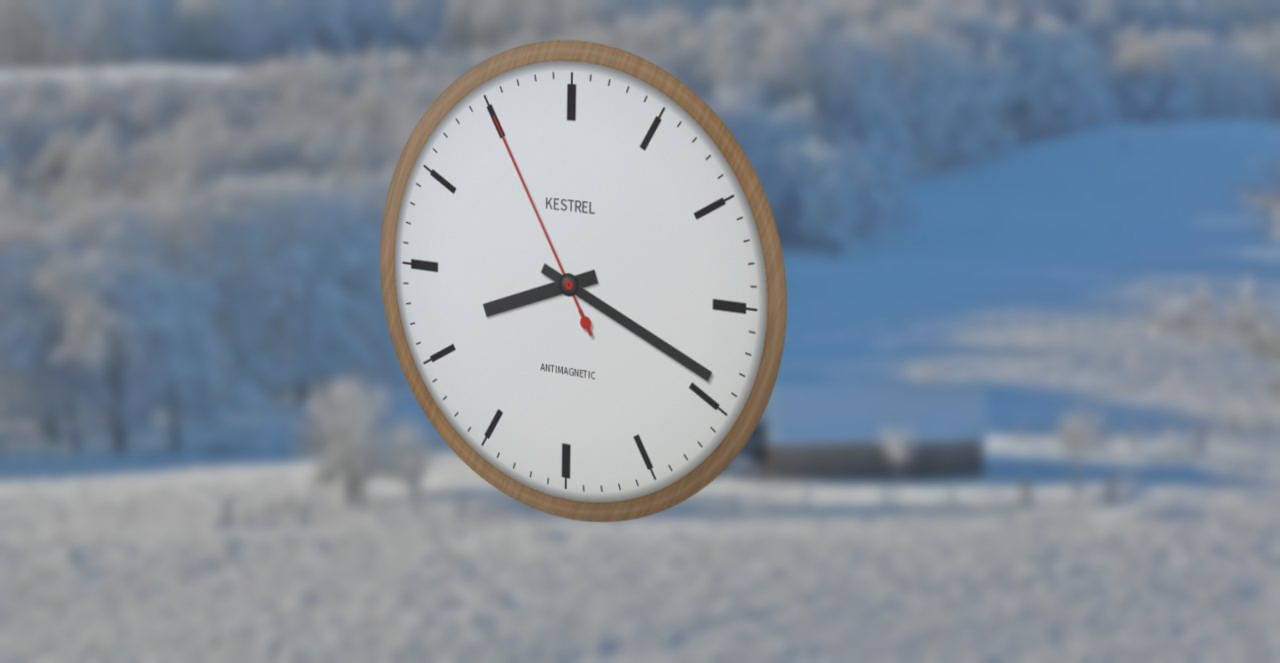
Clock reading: **8:18:55**
